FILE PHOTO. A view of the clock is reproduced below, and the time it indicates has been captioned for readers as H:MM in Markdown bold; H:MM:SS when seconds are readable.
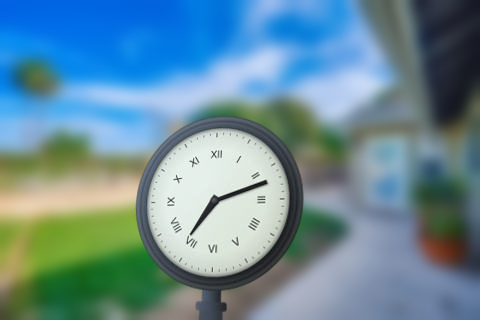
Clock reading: **7:12**
